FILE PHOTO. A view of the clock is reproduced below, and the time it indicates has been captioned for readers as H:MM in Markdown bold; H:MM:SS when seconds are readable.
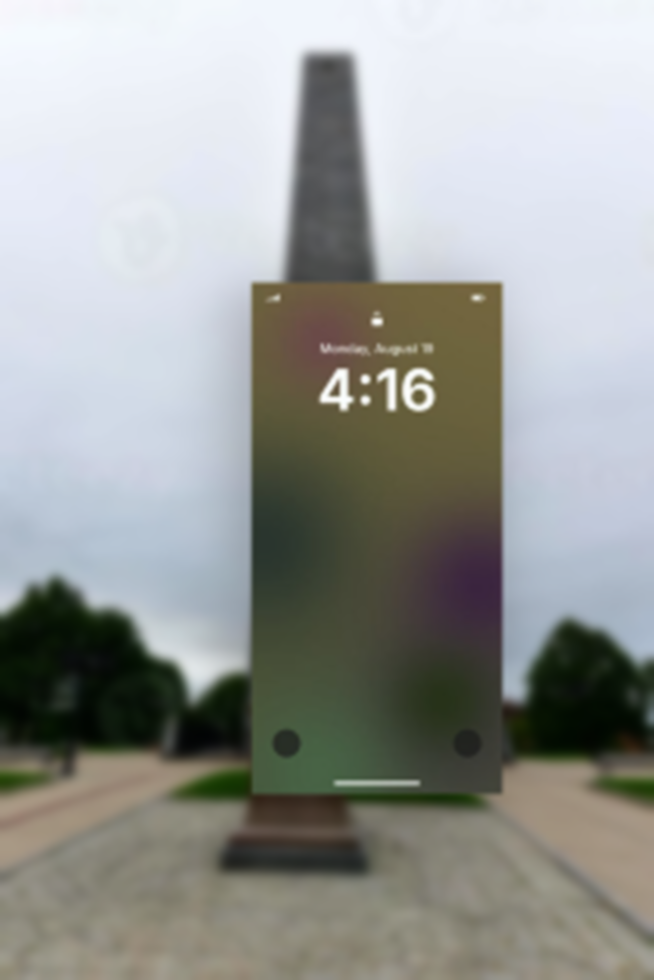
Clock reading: **4:16**
